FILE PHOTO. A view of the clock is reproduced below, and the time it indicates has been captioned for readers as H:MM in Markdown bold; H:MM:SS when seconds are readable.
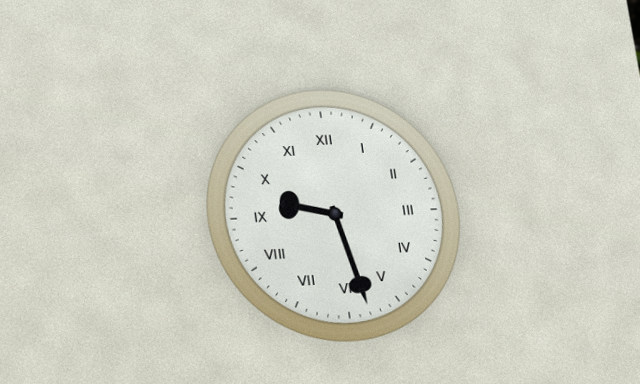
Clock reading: **9:28**
